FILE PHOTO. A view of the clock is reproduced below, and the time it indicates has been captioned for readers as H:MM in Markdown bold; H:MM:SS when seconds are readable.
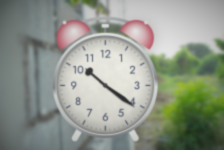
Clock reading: **10:21**
